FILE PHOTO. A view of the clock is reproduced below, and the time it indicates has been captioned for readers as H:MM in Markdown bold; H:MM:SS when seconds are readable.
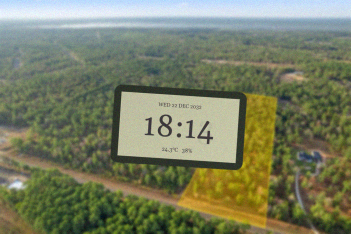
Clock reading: **18:14**
